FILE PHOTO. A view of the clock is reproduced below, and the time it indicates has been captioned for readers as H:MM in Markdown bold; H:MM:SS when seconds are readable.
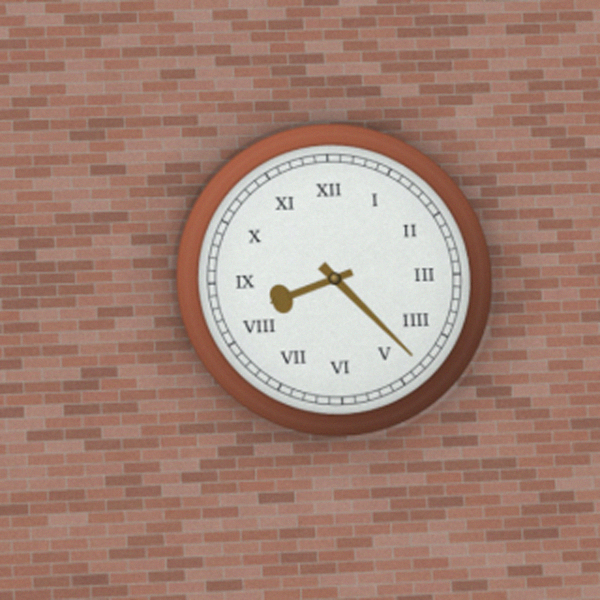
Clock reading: **8:23**
